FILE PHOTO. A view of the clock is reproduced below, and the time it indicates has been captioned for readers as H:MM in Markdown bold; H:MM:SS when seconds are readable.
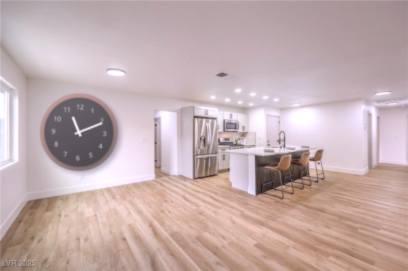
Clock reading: **11:11**
